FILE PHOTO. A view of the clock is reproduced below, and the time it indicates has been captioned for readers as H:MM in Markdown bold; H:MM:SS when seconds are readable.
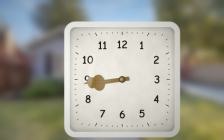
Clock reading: **8:44**
